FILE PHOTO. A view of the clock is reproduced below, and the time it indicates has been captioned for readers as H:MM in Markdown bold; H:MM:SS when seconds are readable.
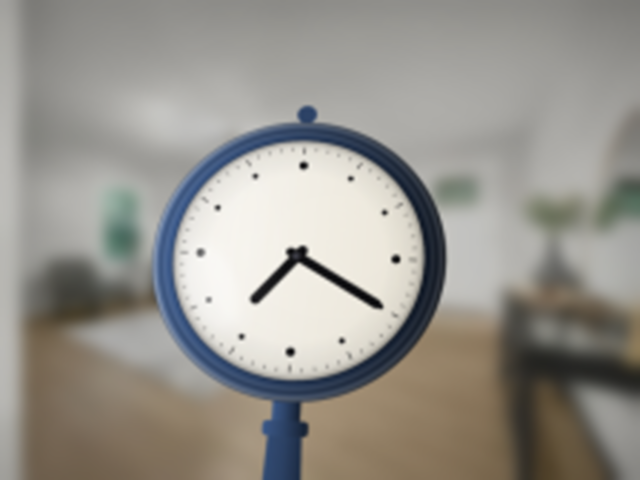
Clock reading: **7:20**
